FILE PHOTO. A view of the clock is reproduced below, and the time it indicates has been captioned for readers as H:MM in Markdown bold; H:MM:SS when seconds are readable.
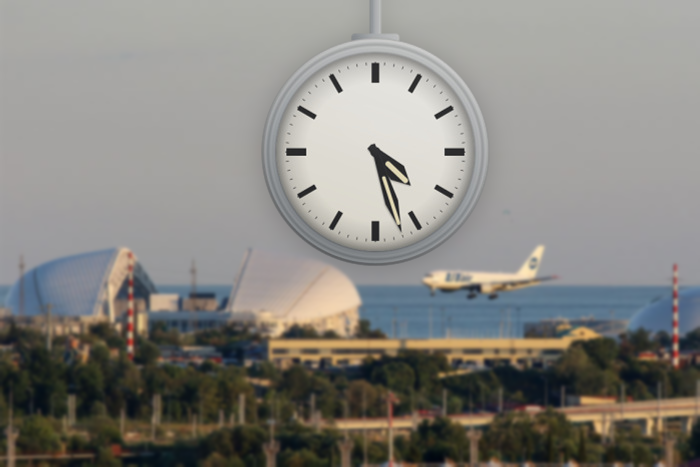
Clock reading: **4:27**
